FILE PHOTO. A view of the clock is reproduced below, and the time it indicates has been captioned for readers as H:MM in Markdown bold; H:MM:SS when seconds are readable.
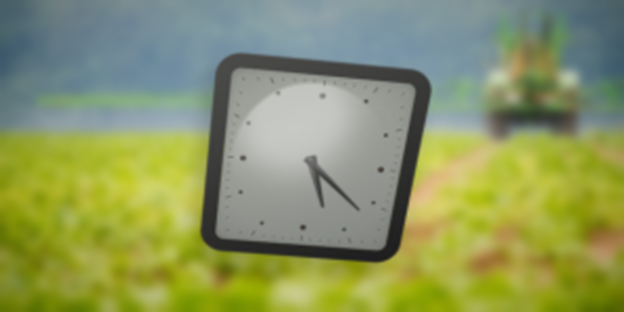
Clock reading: **5:22**
